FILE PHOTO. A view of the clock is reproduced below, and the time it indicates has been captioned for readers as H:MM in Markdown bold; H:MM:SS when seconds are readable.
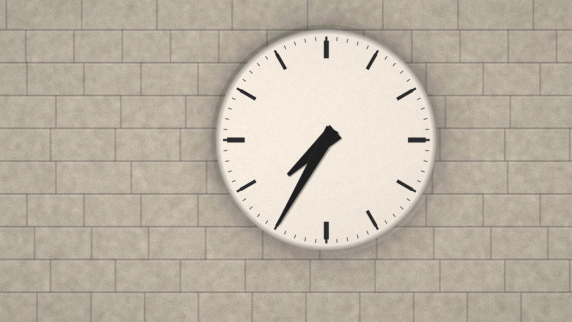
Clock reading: **7:35**
